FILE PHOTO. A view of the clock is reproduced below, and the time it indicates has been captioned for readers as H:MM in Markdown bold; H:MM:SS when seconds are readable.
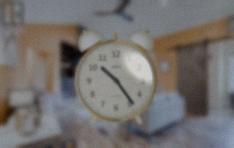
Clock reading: **10:24**
